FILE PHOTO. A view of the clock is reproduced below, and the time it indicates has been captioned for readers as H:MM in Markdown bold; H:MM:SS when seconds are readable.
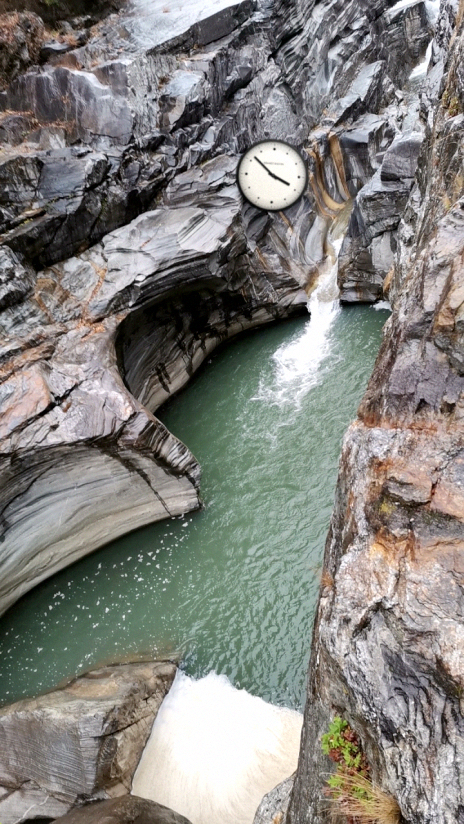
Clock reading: **3:52**
